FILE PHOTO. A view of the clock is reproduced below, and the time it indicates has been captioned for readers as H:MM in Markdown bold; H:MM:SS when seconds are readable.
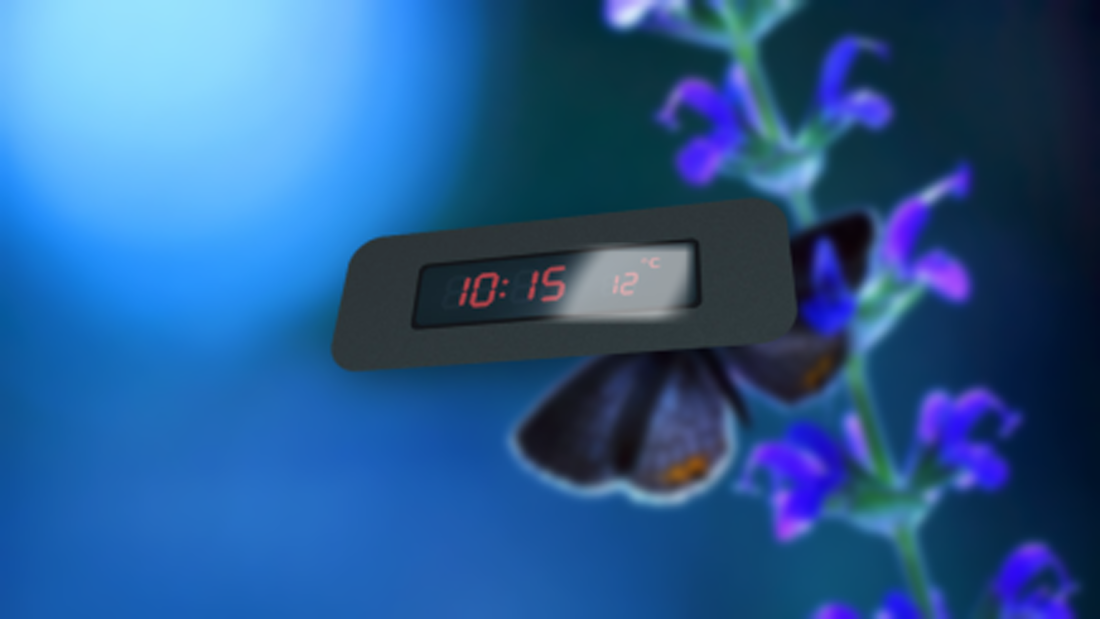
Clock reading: **10:15**
